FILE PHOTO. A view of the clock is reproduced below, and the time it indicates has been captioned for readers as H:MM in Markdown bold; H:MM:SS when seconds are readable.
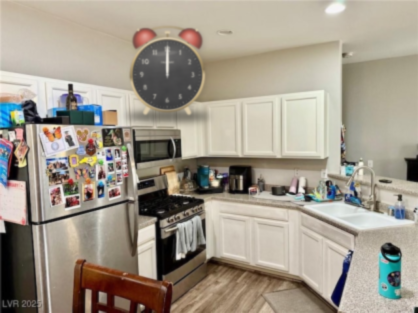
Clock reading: **12:00**
